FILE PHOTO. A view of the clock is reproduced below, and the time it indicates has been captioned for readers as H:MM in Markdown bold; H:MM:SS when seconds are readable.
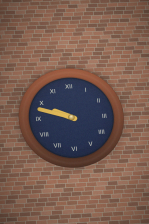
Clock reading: **9:48**
